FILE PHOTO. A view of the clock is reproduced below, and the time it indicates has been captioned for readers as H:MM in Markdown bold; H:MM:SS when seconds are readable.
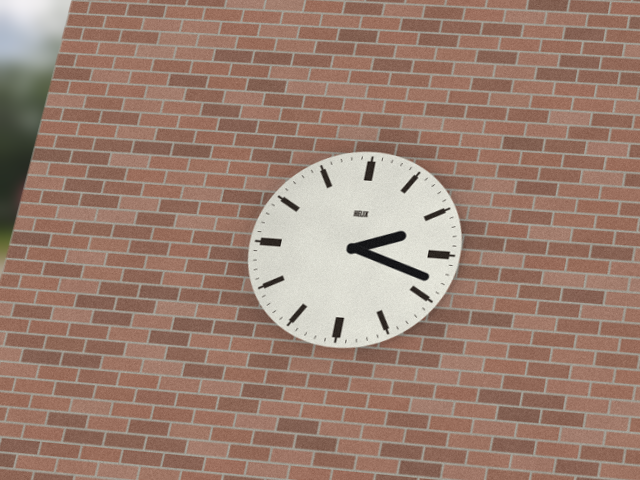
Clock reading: **2:18**
